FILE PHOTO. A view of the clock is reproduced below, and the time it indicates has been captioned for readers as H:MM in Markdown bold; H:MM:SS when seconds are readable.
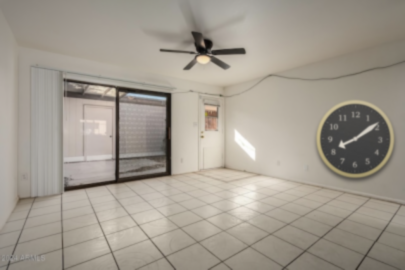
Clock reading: **8:09**
